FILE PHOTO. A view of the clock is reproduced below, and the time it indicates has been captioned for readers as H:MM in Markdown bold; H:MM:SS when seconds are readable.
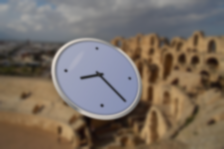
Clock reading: **8:23**
